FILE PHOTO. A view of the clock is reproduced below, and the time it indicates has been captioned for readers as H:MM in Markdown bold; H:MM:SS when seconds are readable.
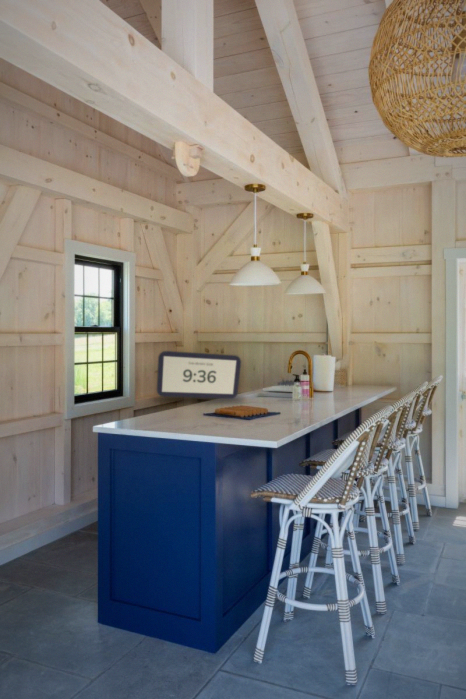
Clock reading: **9:36**
